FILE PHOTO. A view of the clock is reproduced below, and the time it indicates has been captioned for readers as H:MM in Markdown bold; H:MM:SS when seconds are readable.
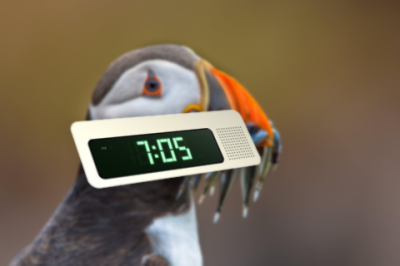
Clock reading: **7:05**
